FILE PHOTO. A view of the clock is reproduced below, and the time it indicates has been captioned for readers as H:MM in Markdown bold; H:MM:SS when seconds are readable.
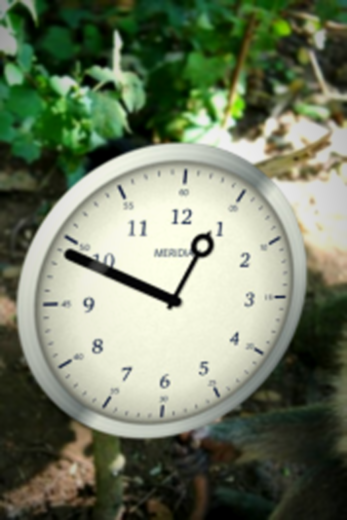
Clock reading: **12:49**
